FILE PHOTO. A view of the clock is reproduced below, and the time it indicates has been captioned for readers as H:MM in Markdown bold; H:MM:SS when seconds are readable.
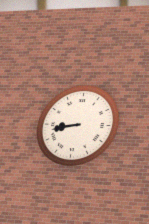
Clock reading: **8:43**
